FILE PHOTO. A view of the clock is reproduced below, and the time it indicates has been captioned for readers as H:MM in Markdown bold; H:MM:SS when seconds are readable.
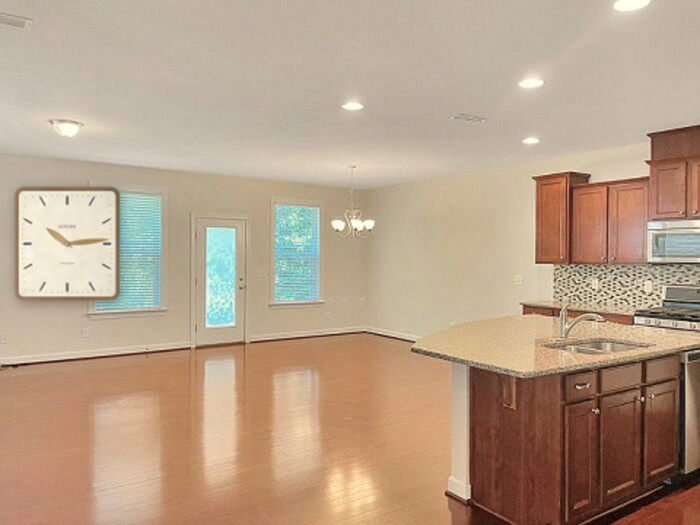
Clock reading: **10:14**
